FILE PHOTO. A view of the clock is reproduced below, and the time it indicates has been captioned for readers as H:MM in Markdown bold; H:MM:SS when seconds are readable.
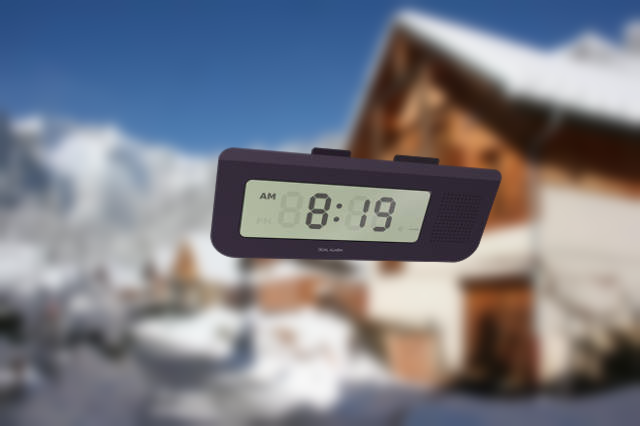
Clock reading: **8:19**
